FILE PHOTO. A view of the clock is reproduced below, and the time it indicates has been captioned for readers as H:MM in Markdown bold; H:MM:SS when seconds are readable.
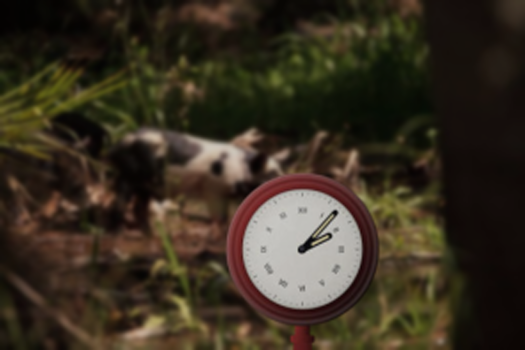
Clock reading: **2:07**
